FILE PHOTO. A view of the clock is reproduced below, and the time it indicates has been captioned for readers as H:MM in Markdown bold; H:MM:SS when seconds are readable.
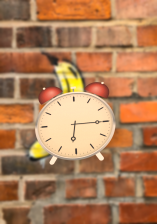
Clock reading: **6:15**
